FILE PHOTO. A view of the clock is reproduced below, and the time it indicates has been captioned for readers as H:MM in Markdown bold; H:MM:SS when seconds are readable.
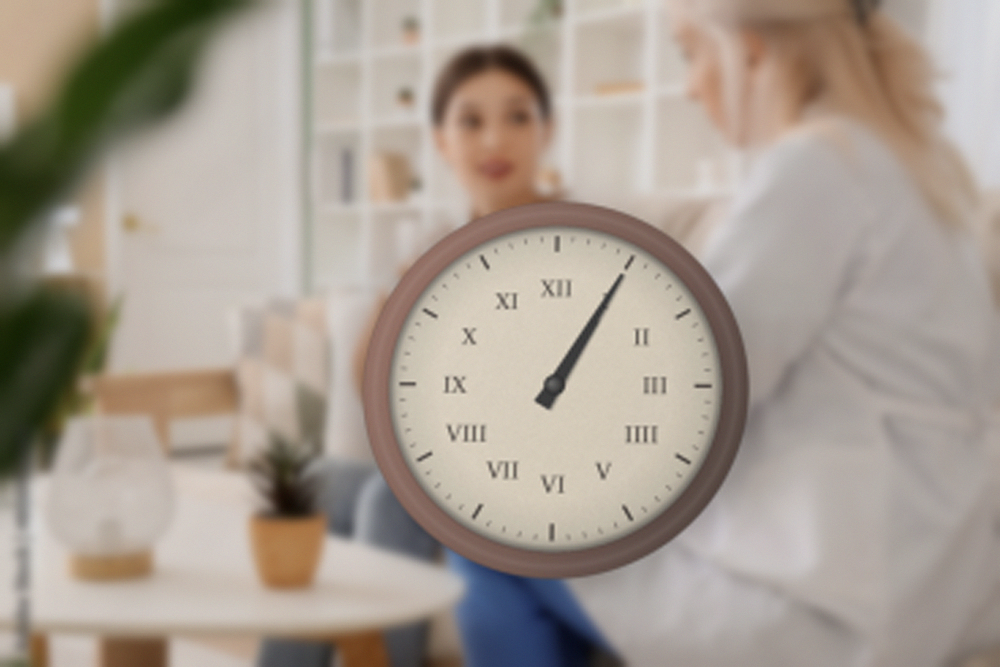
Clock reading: **1:05**
